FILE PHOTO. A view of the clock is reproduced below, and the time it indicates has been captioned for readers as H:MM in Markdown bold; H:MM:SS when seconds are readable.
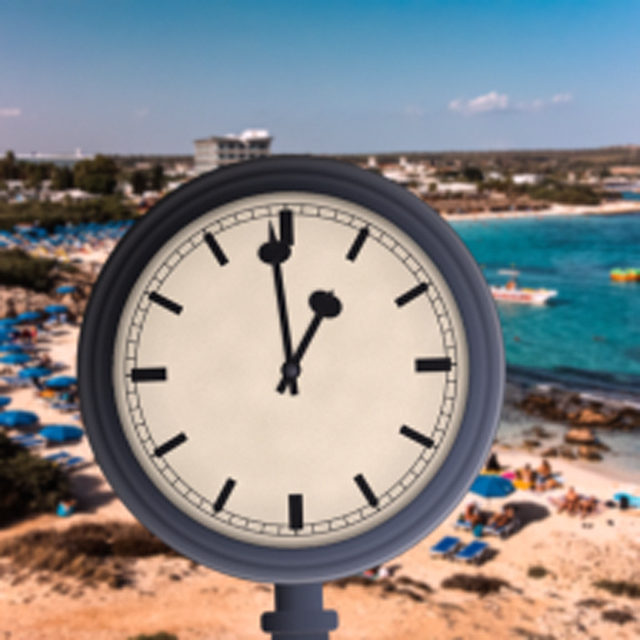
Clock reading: **12:59**
